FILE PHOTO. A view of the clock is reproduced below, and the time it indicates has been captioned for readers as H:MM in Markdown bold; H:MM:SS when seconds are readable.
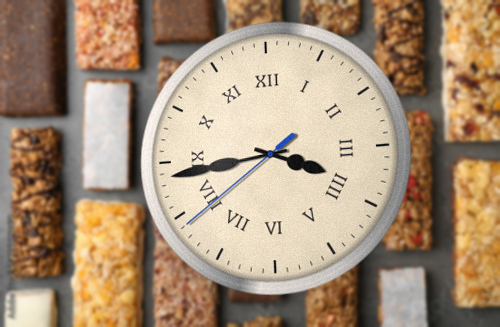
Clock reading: **3:43:39**
